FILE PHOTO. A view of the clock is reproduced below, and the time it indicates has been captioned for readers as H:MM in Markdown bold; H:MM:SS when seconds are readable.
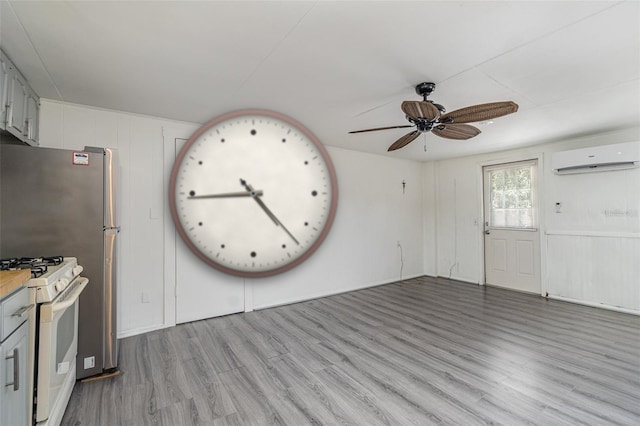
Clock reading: **4:44:23**
